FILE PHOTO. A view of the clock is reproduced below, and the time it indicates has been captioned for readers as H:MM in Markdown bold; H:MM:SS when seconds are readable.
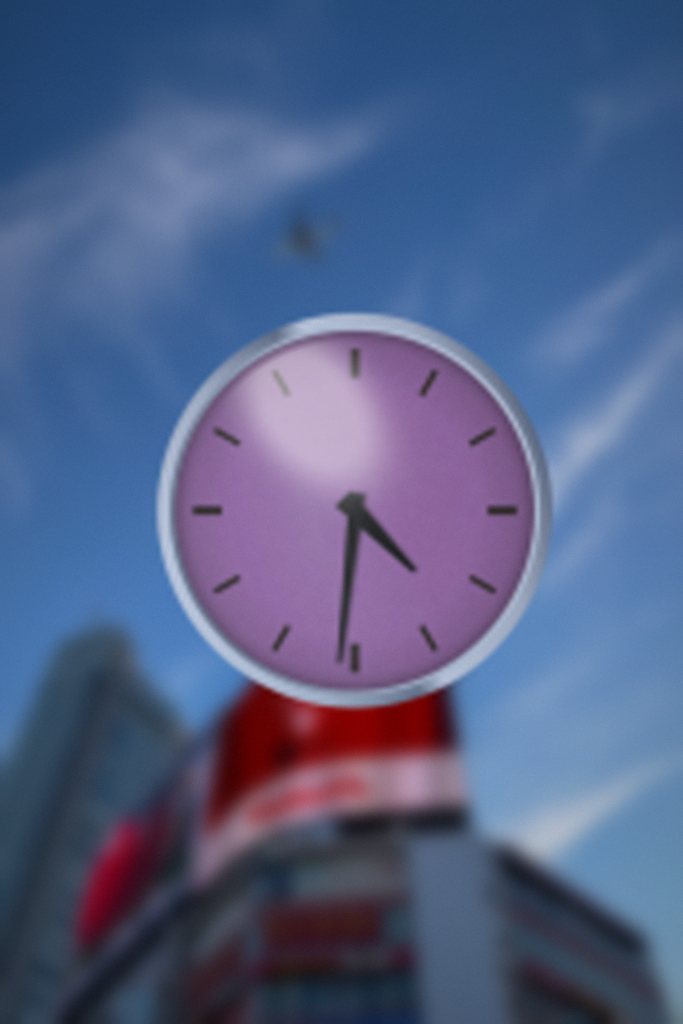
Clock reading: **4:31**
